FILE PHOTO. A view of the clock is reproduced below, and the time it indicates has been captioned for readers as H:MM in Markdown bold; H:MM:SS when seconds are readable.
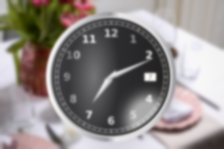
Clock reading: **7:11**
